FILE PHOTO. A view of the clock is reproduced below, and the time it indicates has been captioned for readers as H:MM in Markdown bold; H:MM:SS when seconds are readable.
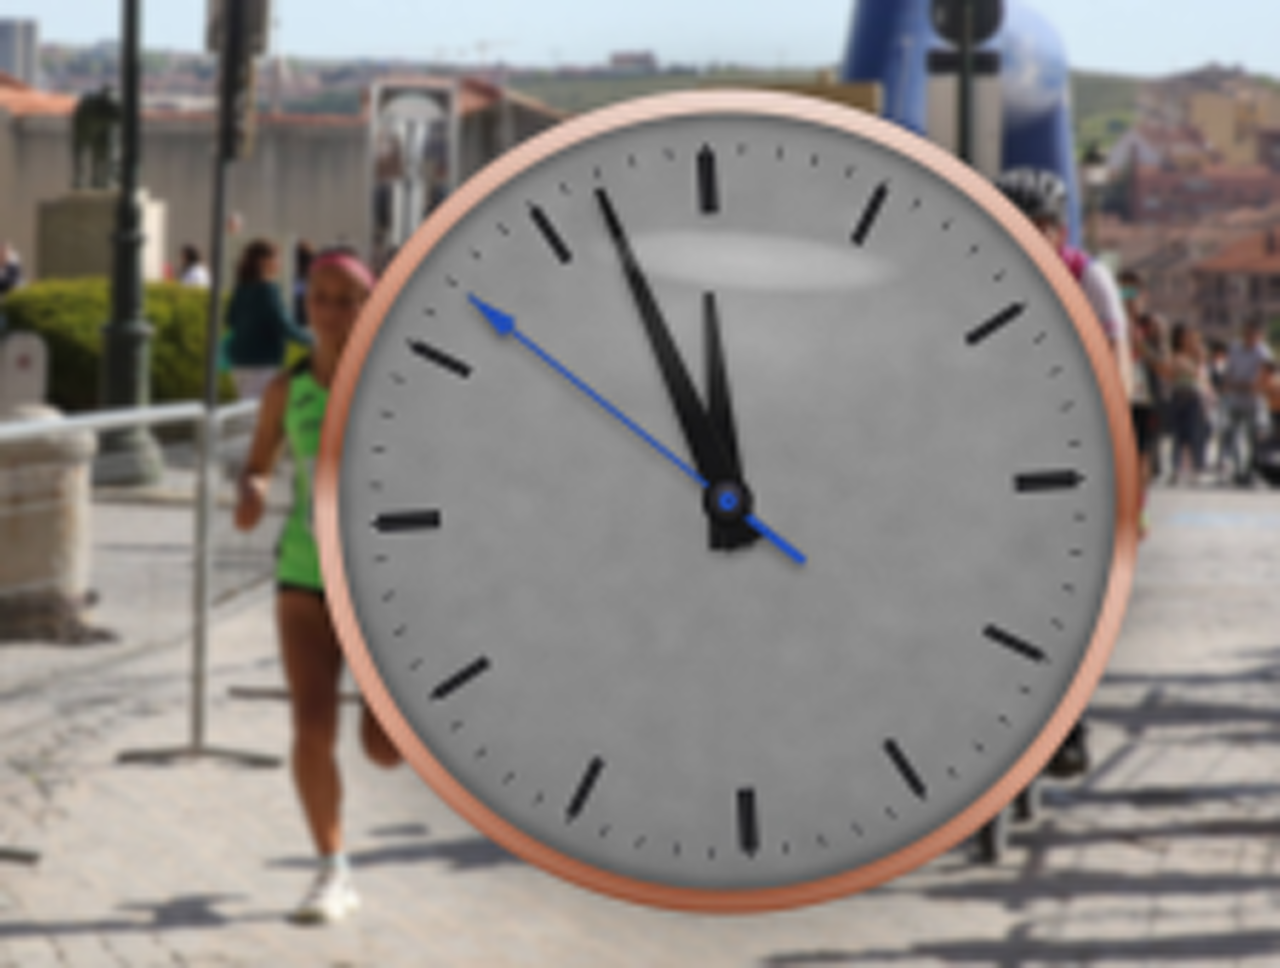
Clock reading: **11:56:52**
